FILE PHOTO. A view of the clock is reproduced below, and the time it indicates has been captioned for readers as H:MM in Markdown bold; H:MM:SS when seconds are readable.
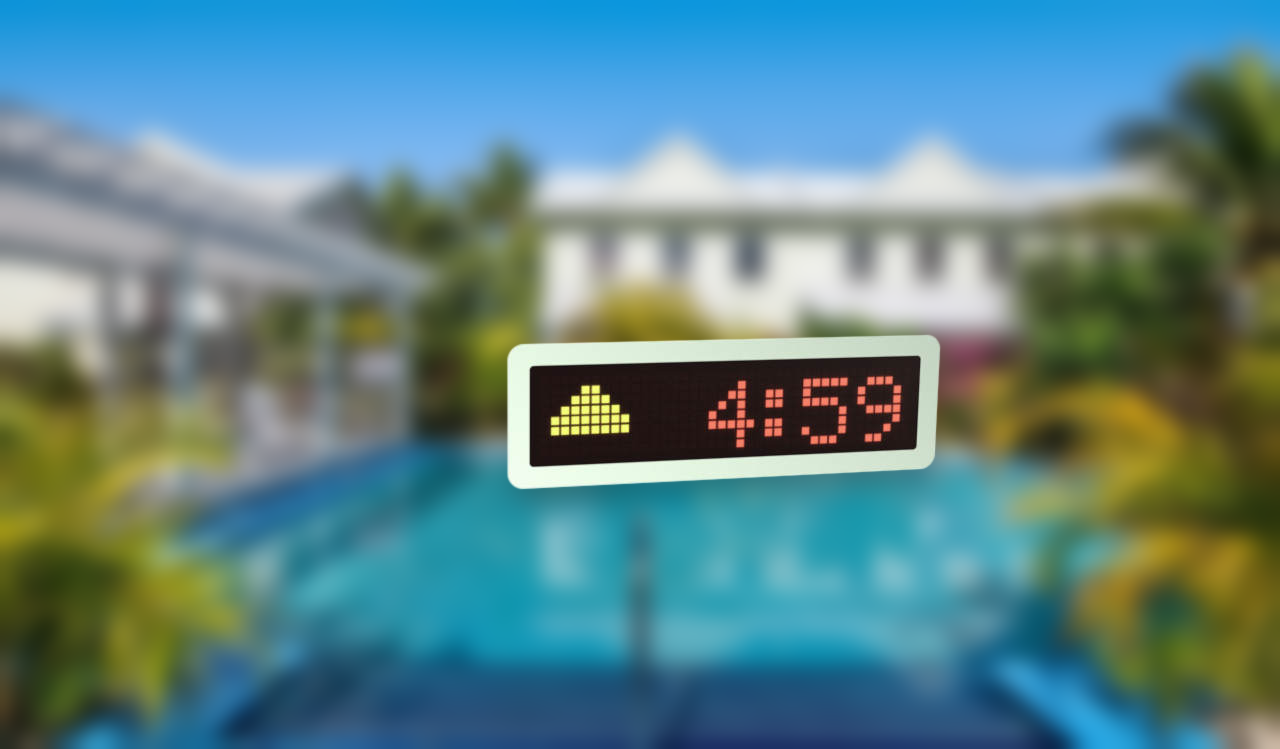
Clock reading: **4:59**
